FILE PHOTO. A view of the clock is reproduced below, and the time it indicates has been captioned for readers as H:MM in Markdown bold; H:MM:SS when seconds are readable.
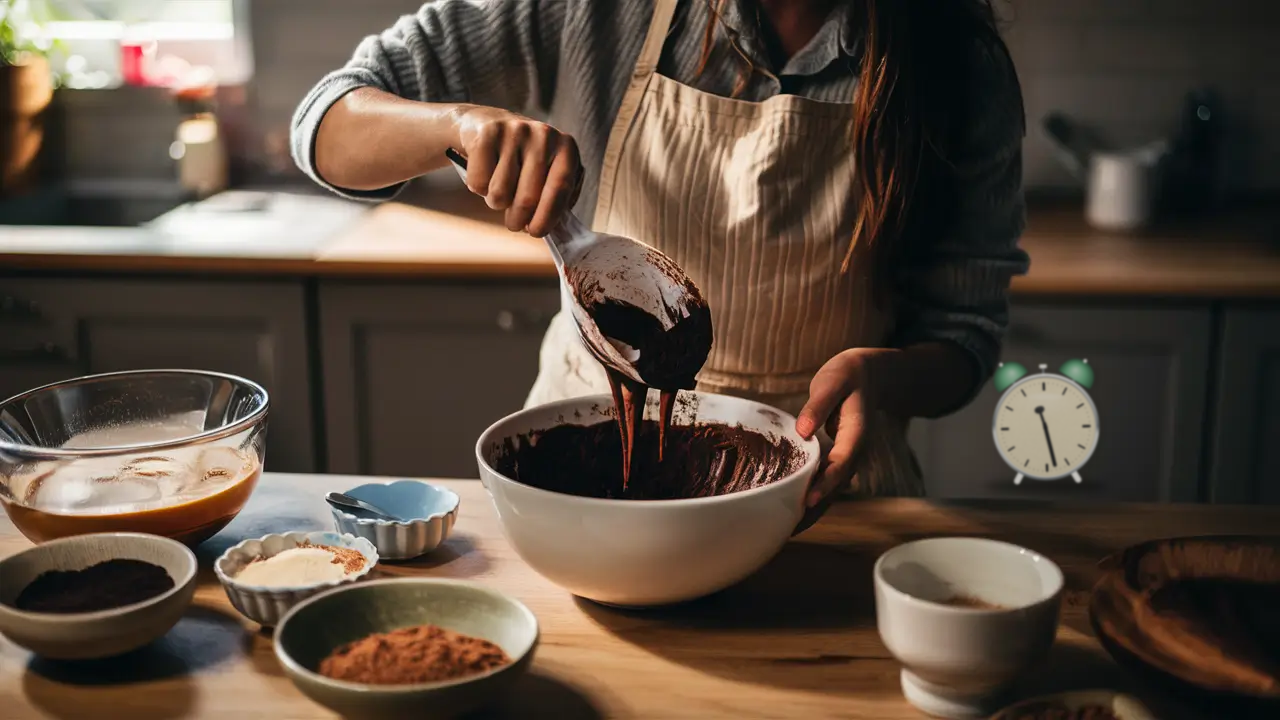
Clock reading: **11:28**
